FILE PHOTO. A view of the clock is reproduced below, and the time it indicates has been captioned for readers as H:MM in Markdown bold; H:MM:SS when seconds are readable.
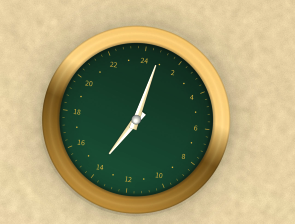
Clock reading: **14:02**
